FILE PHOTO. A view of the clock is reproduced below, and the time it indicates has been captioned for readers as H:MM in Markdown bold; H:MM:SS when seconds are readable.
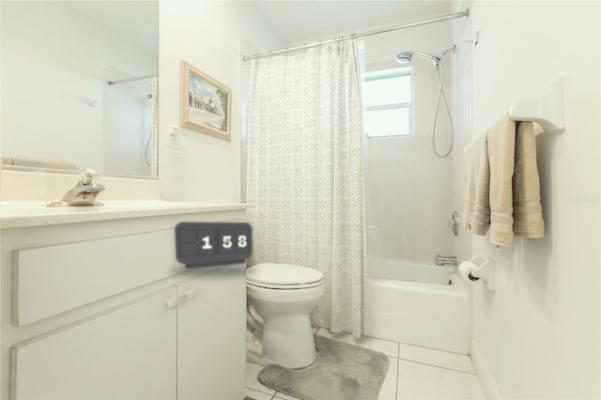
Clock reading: **1:58**
